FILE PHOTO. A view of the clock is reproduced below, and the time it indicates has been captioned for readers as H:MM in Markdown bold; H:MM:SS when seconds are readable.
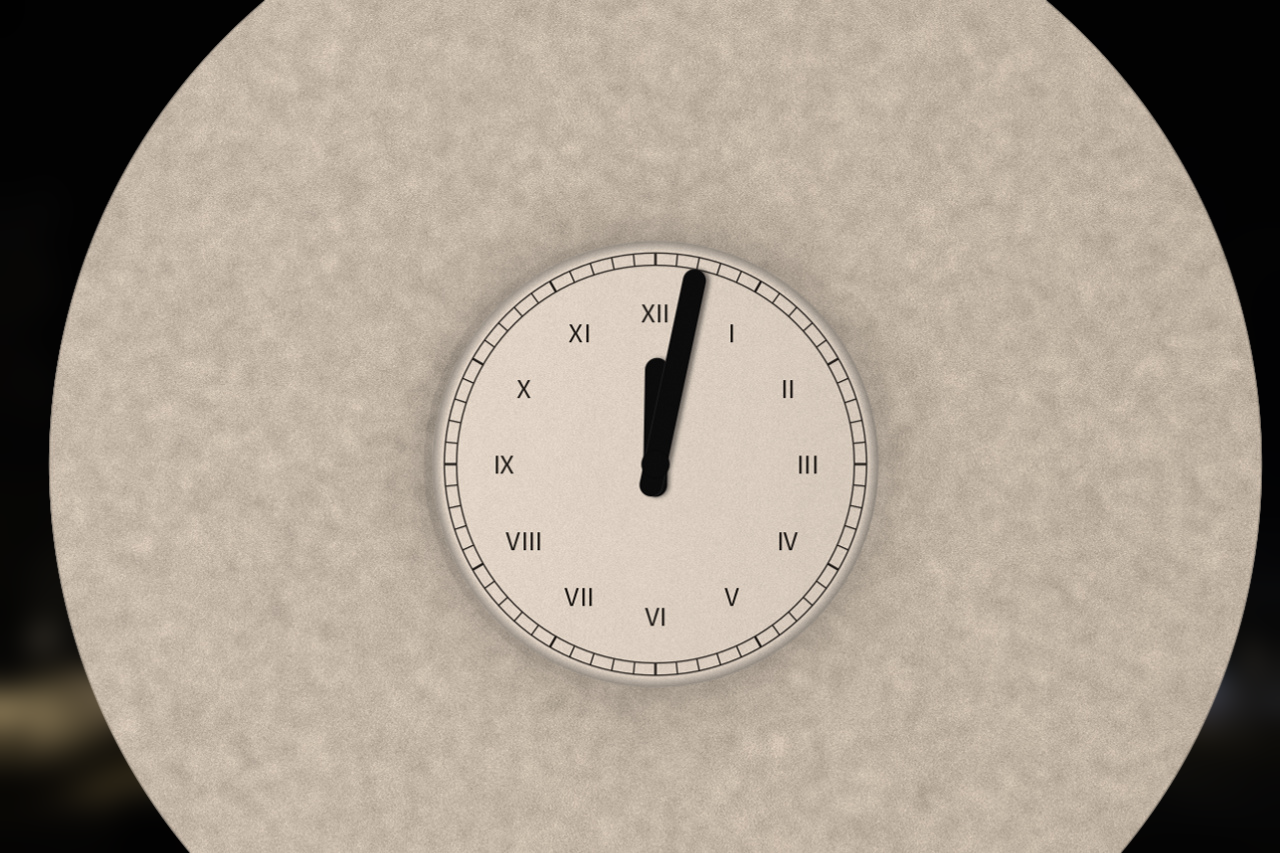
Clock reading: **12:02**
